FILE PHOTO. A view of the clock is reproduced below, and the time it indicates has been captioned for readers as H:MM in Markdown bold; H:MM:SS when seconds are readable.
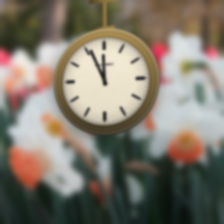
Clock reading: **11:56**
